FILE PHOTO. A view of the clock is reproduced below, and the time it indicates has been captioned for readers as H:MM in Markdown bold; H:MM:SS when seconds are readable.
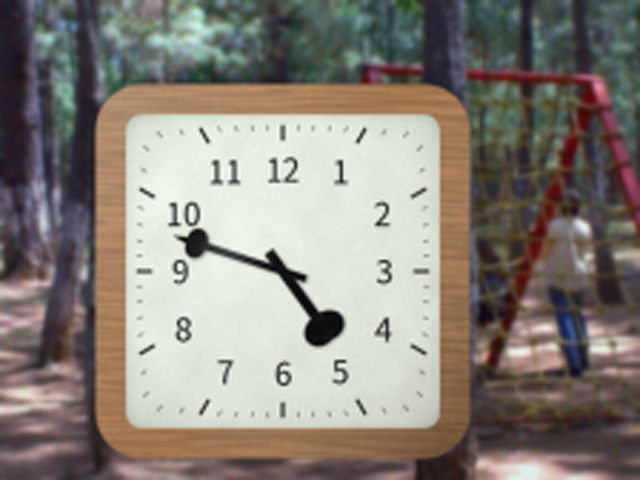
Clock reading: **4:48**
